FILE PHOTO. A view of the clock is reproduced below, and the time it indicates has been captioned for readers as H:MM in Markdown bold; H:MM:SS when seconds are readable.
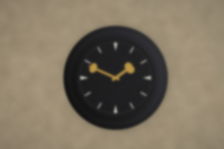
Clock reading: **1:49**
